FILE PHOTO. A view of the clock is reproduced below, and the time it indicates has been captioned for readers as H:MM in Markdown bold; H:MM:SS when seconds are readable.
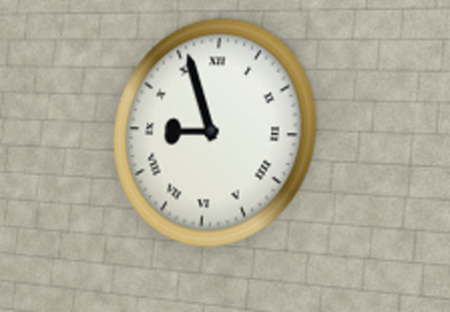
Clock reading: **8:56**
